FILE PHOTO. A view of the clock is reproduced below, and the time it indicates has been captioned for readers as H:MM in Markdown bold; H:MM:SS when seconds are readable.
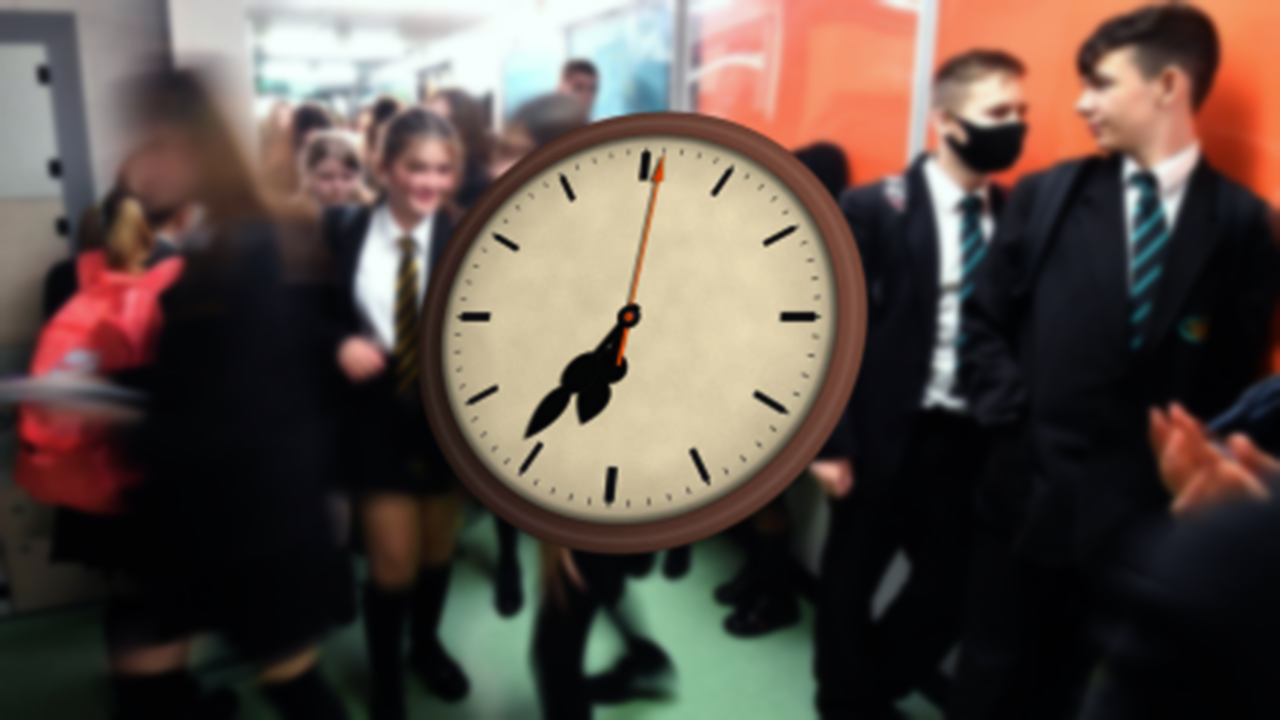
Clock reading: **6:36:01**
